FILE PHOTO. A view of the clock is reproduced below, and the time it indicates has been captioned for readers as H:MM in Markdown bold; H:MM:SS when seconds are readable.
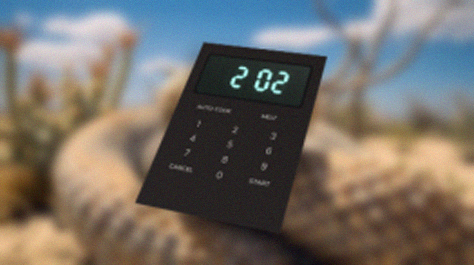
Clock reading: **2:02**
